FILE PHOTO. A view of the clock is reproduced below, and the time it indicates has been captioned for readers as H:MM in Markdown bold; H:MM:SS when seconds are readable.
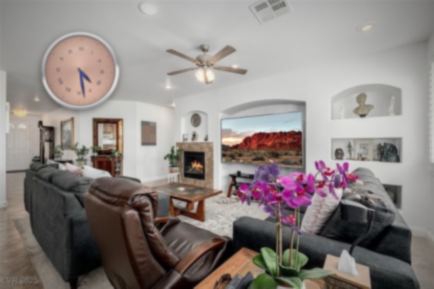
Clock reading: **4:28**
